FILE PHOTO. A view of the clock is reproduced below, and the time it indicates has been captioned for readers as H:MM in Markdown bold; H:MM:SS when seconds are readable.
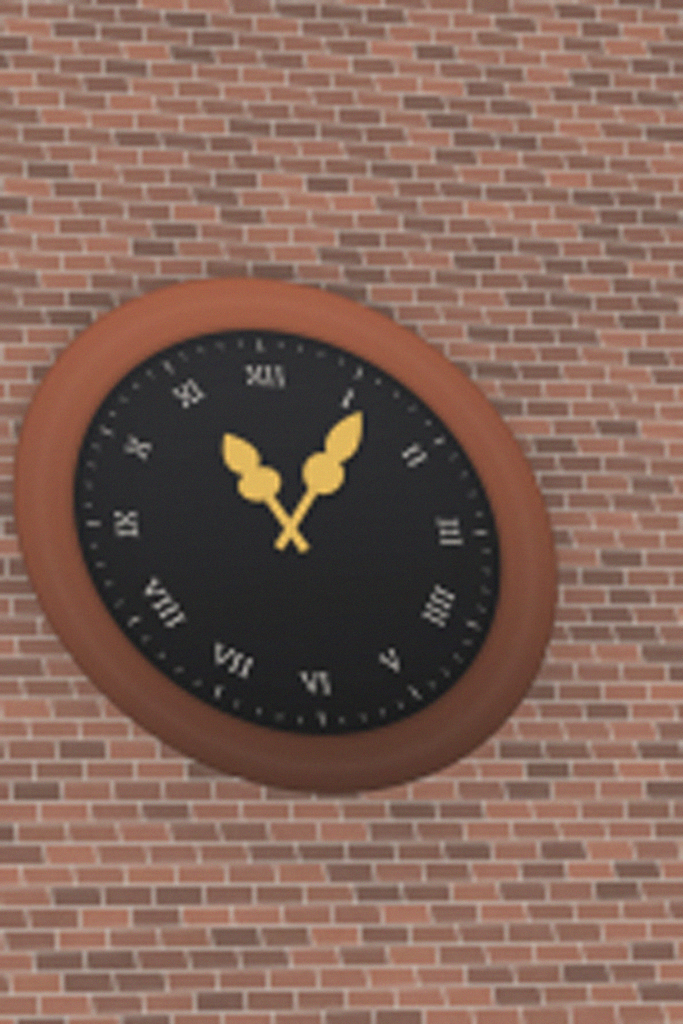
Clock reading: **11:06**
